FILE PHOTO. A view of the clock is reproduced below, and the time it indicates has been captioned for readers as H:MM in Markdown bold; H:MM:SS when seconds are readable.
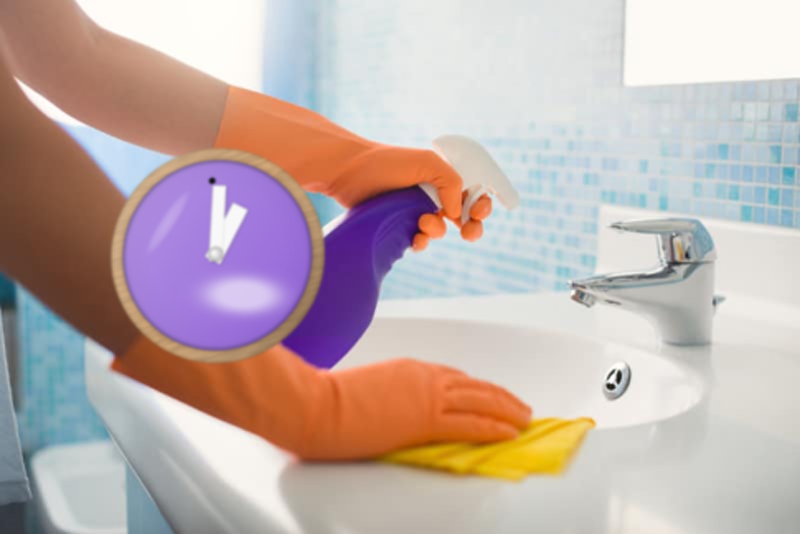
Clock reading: **1:01**
